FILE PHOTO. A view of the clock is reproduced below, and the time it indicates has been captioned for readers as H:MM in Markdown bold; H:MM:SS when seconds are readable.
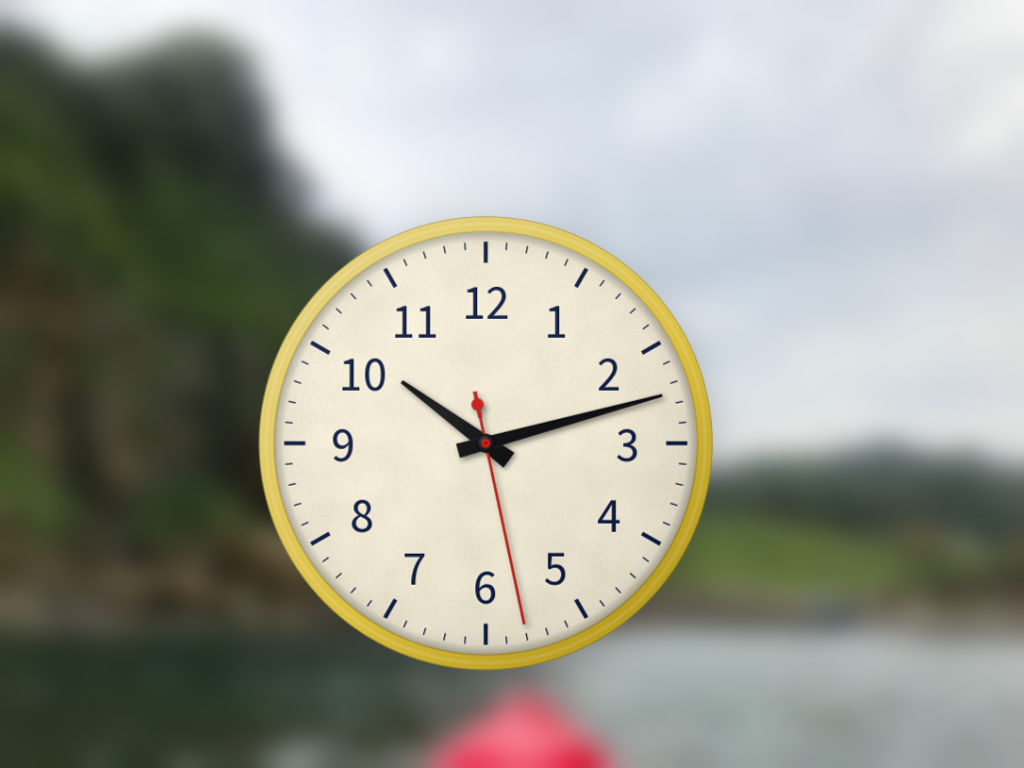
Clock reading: **10:12:28**
